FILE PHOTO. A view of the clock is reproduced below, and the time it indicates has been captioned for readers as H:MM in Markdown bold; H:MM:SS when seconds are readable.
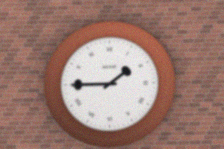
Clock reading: **1:45**
